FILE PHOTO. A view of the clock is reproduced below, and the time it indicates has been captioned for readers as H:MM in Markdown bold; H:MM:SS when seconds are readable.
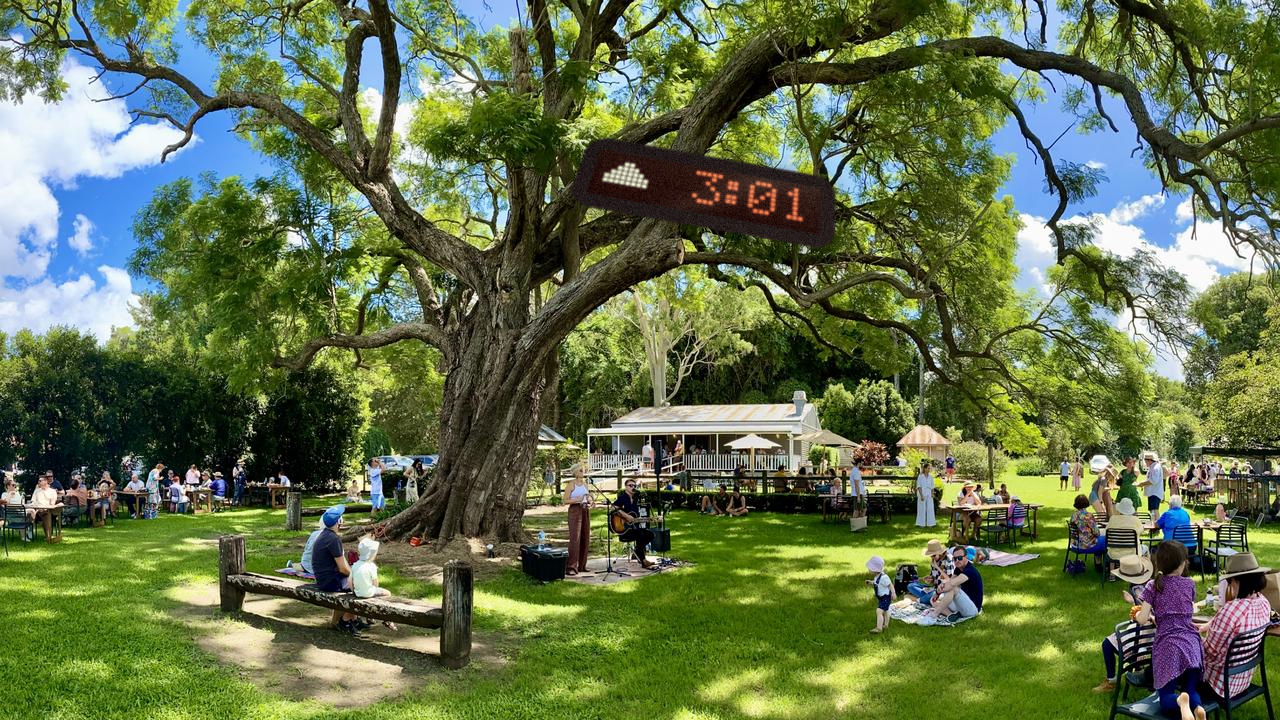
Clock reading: **3:01**
